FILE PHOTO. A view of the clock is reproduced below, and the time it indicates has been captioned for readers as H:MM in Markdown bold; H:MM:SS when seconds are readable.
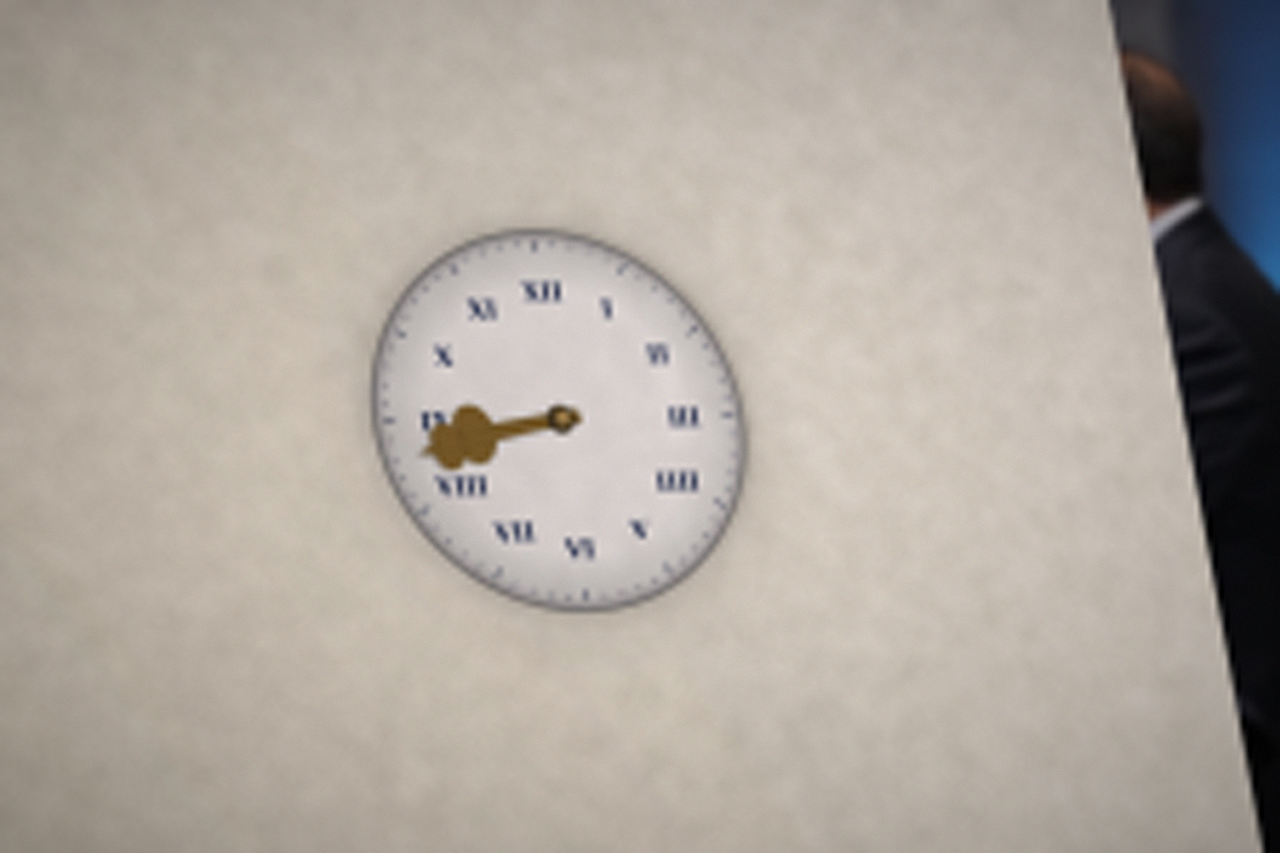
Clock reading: **8:43**
